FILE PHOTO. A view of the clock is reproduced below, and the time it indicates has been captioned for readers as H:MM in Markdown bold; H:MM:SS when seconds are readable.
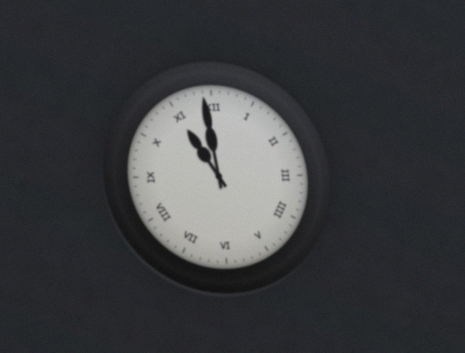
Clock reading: **10:59**
